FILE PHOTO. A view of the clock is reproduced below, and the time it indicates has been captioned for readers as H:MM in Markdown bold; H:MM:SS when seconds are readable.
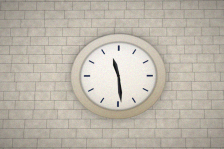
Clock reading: **11:29**
